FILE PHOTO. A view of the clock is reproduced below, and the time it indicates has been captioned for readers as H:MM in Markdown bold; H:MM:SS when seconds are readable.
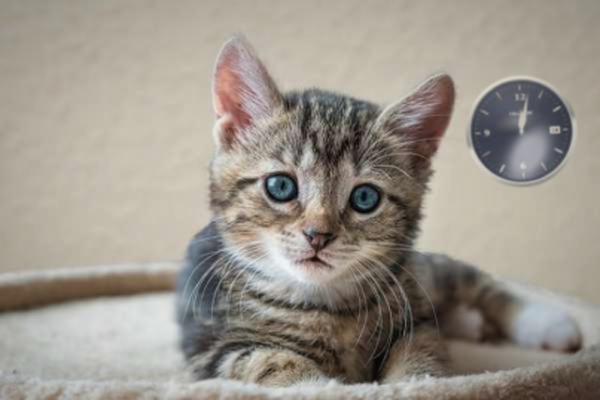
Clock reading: **12:02**
